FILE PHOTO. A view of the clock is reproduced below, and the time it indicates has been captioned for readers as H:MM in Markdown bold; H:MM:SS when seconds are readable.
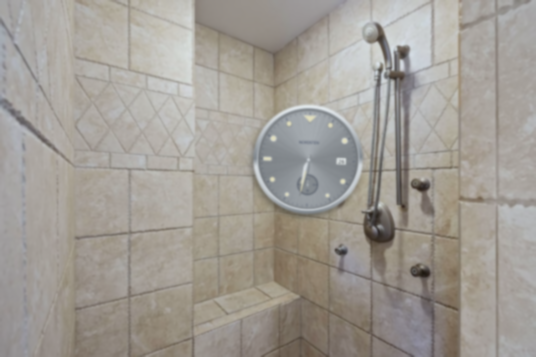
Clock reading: **6:32**
